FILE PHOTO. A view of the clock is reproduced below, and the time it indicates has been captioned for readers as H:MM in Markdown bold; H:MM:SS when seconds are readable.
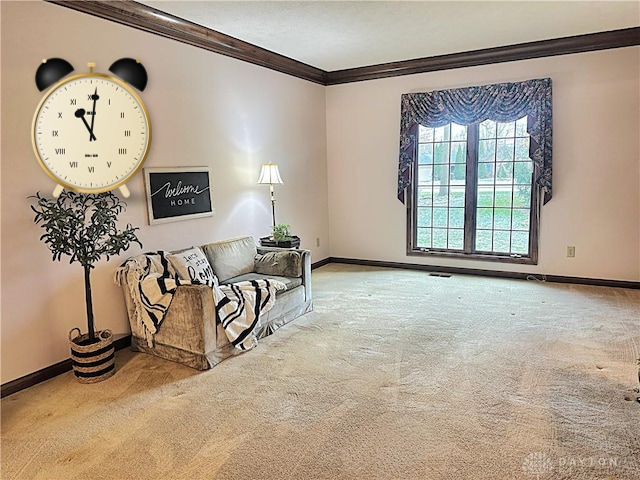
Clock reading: **11:01**
